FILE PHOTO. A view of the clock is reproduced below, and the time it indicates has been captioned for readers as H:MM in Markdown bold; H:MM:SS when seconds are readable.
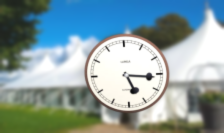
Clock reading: **5:16**
